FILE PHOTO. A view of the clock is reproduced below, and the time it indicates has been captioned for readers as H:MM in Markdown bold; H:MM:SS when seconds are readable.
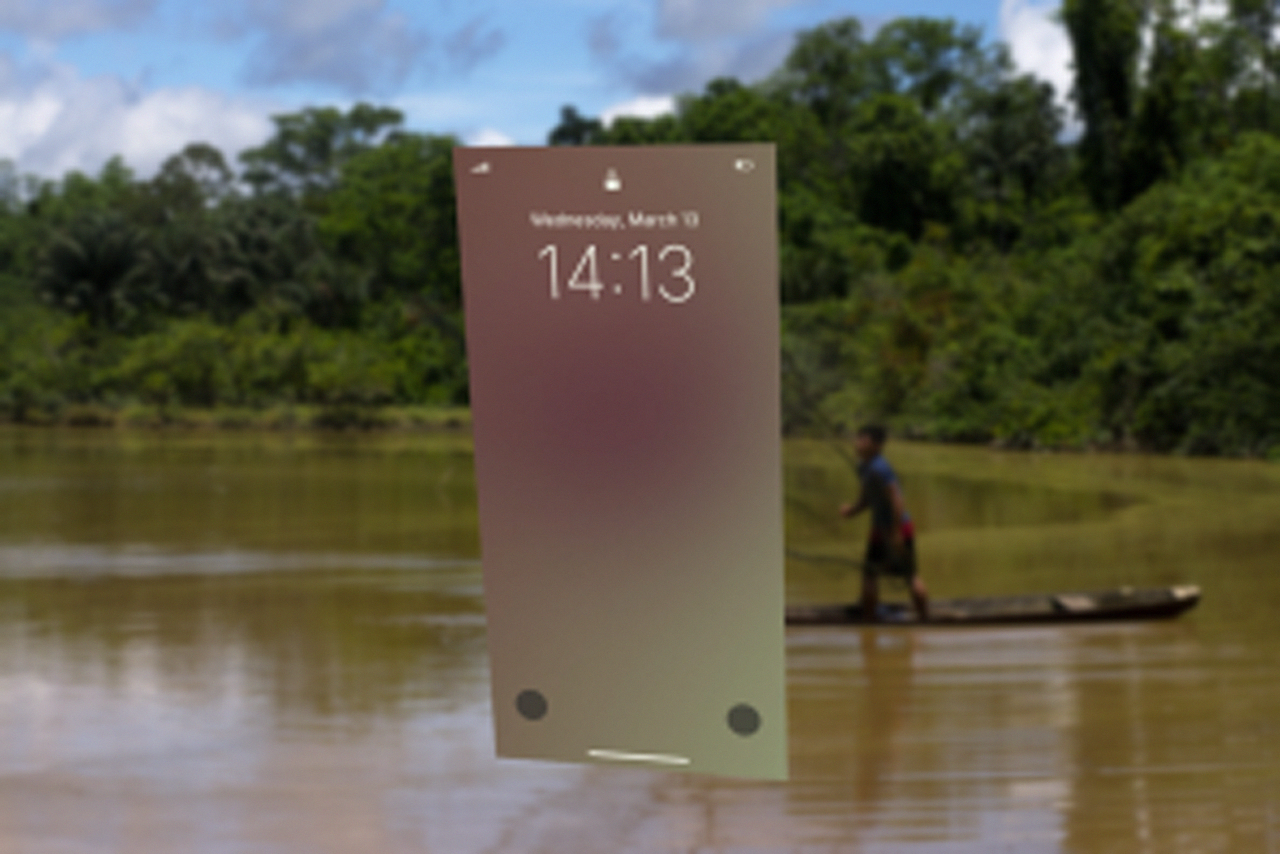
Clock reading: **14:13**
